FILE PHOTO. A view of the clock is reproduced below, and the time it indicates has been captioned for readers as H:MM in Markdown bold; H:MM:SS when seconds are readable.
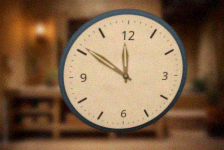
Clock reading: **11:51**
